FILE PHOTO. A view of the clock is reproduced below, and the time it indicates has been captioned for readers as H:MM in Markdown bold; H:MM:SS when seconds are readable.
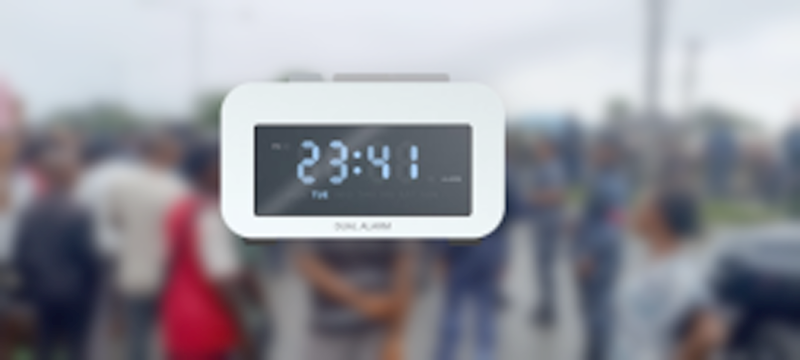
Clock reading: **23:41**
